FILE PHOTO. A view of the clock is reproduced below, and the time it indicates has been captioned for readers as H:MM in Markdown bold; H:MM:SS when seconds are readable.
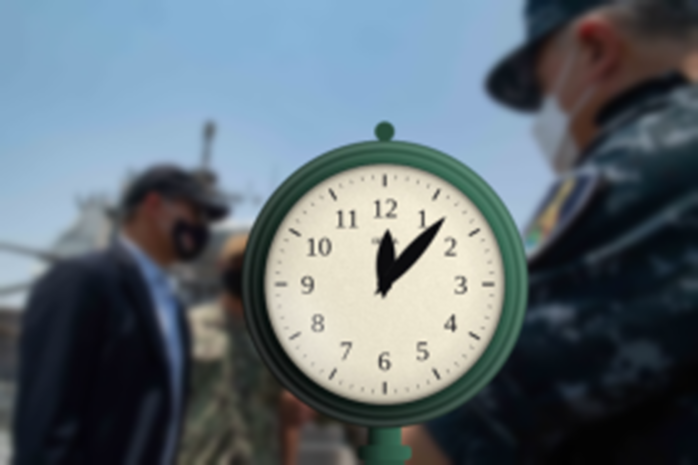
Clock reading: **12:07**
